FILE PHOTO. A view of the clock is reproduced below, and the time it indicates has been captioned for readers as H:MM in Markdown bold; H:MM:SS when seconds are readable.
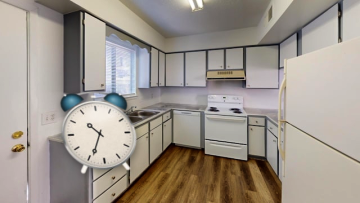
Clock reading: **10:34**
